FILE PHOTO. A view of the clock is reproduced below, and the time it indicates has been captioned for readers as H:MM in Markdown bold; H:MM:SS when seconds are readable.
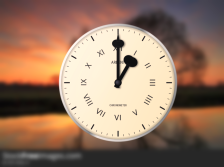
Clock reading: **1:00**
